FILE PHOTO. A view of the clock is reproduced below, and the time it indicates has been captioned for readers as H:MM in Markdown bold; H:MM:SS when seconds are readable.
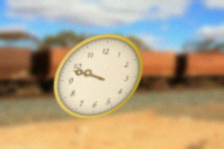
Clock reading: **9:48**
